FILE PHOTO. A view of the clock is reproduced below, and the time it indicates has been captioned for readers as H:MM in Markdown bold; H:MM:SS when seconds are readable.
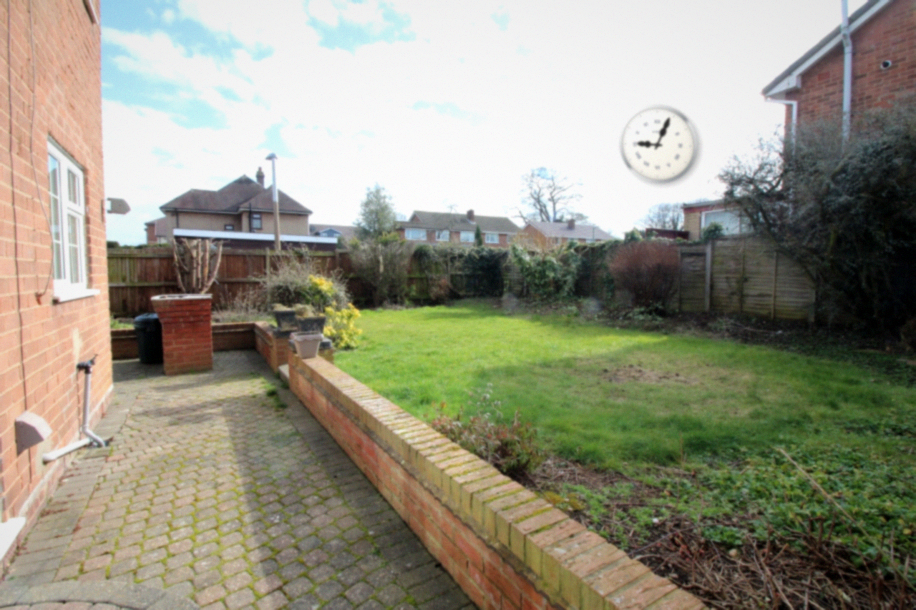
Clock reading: **9:04**
